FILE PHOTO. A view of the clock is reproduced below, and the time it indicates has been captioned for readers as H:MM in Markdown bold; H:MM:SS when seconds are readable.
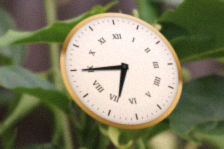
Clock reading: **6:45**
